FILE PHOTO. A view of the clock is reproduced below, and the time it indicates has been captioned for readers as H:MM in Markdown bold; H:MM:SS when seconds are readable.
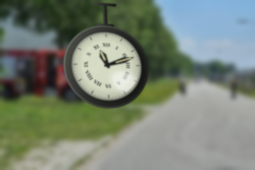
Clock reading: **11:12**
